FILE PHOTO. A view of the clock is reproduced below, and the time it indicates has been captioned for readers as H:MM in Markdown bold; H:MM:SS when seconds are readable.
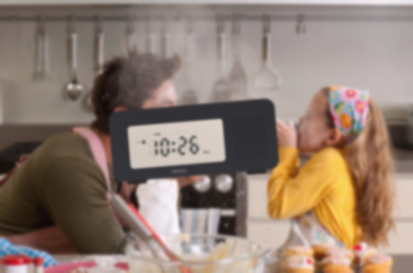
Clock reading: **10:26**
